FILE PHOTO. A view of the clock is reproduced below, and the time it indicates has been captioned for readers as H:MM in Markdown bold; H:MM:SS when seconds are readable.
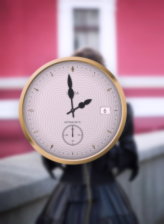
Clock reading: **1:59**
